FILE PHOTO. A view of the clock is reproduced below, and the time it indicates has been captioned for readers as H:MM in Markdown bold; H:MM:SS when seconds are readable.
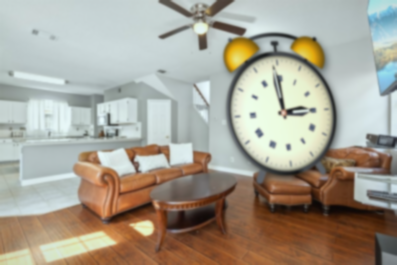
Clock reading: **2:59**
